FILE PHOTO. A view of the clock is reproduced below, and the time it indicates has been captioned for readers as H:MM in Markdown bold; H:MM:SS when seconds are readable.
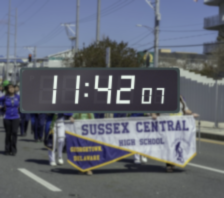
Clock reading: **11:42:07**
